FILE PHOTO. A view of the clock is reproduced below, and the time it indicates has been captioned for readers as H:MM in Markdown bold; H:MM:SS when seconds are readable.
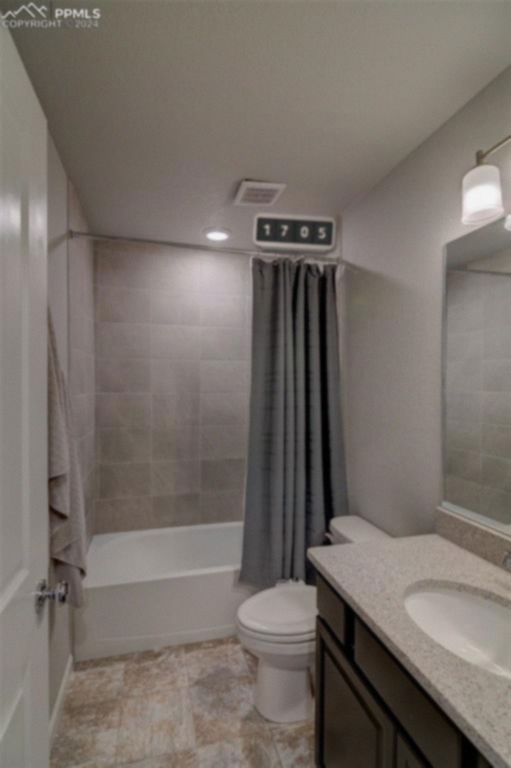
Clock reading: **17:05**
